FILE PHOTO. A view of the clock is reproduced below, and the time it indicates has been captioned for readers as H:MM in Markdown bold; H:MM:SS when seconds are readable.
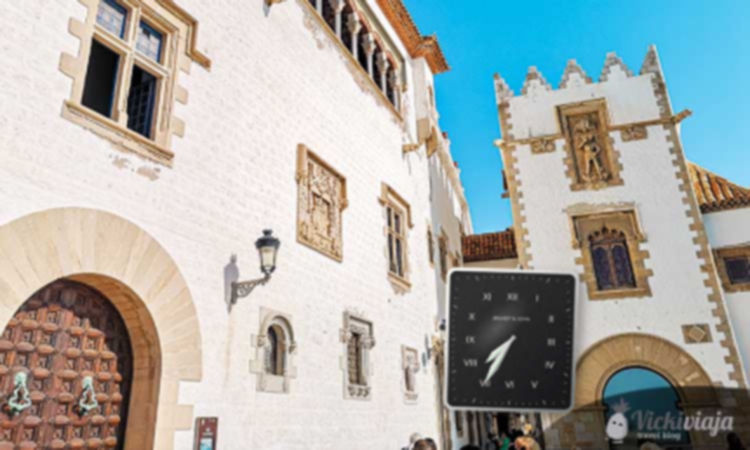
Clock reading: **7:35**
